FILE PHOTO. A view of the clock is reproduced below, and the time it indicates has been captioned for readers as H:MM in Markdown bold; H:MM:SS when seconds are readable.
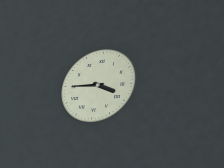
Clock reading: **3:45**
